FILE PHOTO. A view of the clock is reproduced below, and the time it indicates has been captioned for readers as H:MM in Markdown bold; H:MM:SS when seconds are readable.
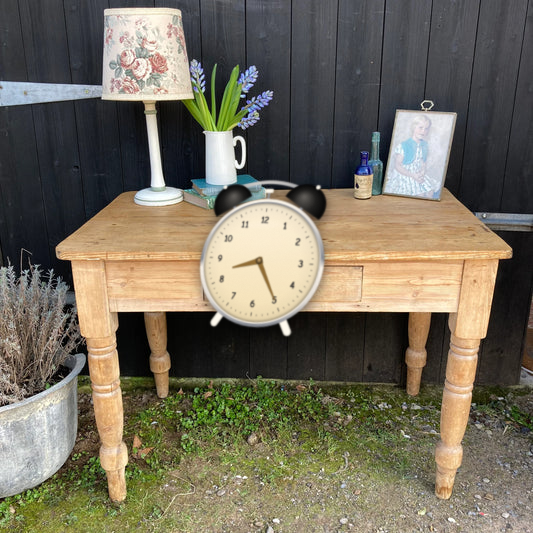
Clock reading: **8:25**
